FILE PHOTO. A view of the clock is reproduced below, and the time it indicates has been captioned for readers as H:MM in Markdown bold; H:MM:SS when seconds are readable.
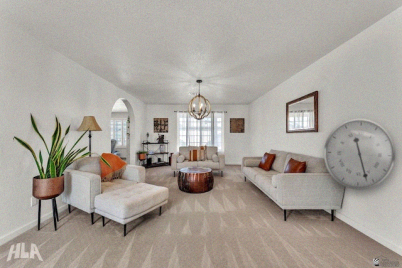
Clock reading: **11:27**
